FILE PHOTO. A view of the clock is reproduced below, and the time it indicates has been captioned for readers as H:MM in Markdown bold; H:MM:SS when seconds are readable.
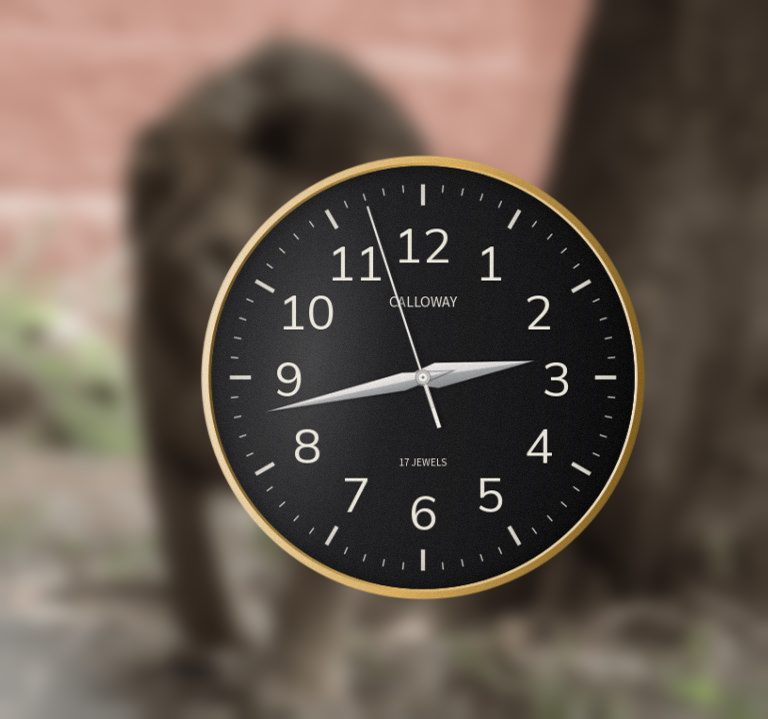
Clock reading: **2:42:57**
